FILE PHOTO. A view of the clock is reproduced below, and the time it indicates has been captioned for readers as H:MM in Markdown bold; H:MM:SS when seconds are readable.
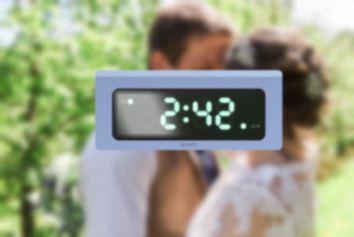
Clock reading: **2:42**
